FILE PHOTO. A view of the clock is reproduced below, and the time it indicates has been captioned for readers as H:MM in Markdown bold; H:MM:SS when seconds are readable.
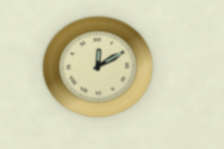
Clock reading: **12:10**
